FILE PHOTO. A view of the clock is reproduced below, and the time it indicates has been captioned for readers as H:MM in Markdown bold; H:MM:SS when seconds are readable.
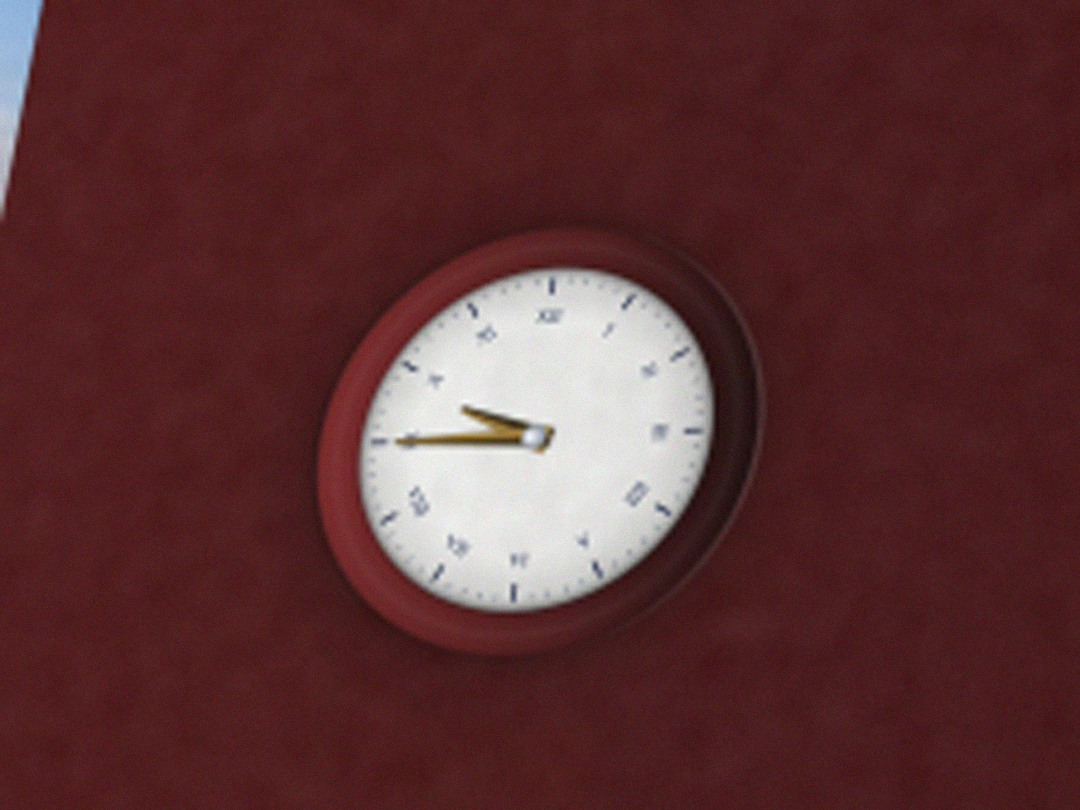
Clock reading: **9:45**
